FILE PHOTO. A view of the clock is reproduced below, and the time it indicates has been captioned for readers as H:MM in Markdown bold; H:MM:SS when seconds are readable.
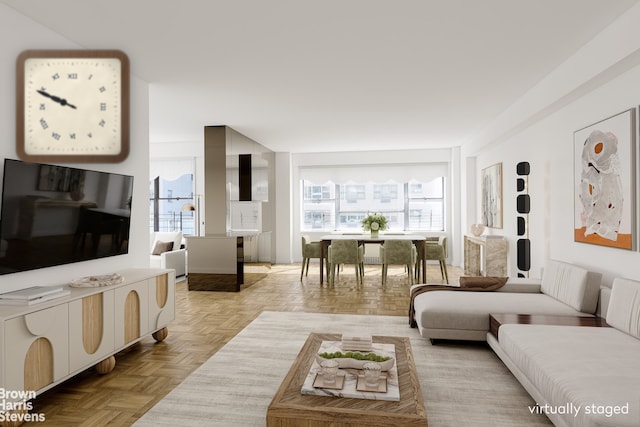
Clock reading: **9:49**
